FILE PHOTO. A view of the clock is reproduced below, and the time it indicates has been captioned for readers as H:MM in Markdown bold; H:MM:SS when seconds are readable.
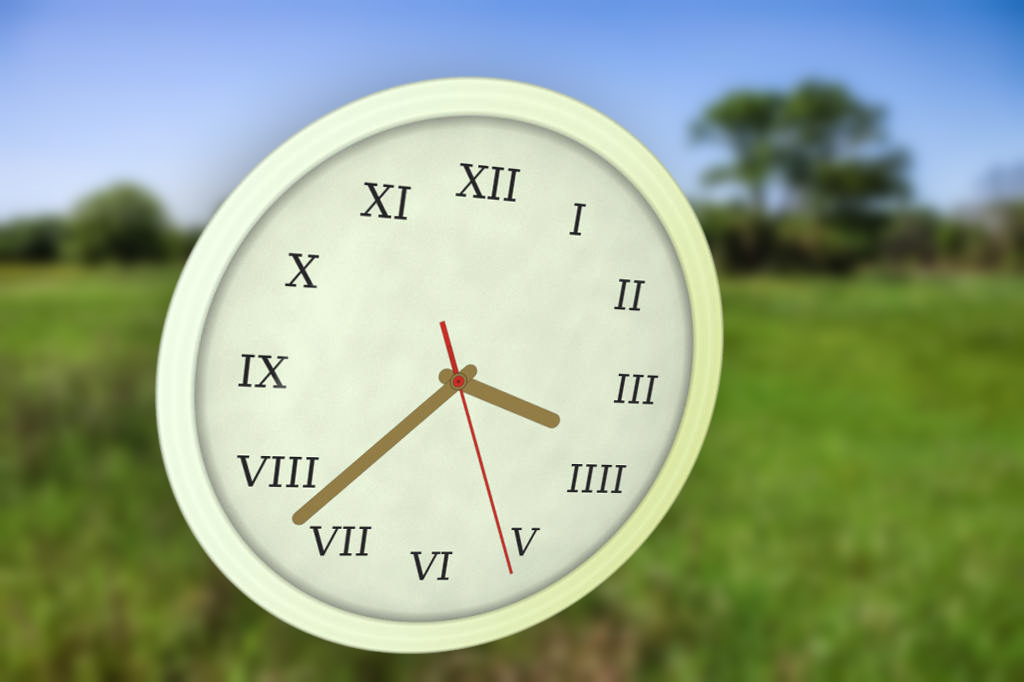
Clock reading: **3:37:26**
